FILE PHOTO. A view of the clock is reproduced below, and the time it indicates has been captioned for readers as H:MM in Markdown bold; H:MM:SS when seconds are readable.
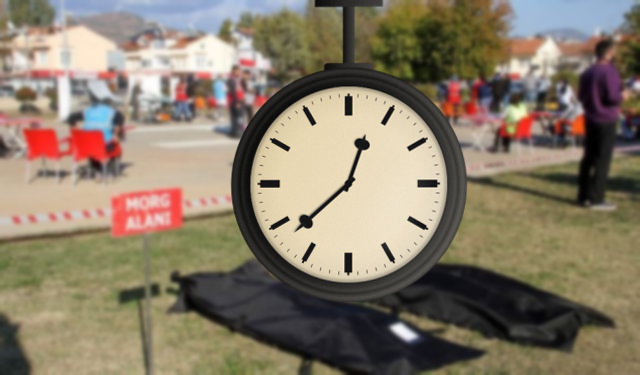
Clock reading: **12:38**
